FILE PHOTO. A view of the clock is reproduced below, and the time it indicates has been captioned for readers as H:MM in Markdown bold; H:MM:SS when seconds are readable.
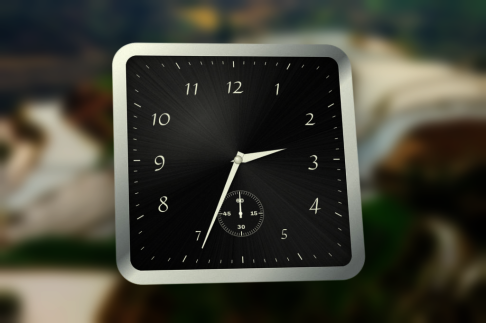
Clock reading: **2:34**
